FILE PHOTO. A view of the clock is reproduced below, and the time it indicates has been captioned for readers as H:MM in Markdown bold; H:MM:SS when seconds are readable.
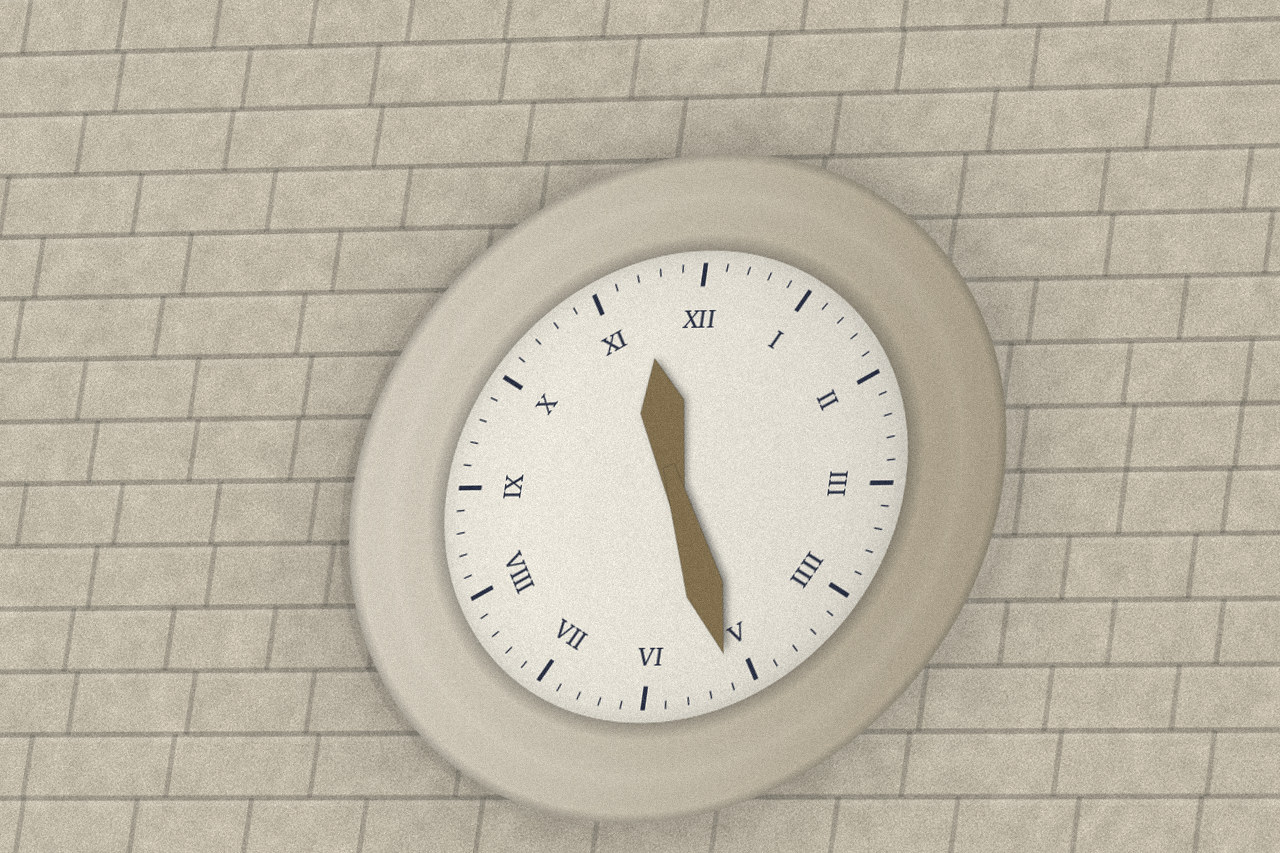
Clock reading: **11:26**
